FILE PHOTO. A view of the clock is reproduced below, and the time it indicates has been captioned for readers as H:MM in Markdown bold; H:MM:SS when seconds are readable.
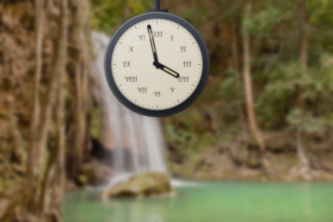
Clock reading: **3:58**
